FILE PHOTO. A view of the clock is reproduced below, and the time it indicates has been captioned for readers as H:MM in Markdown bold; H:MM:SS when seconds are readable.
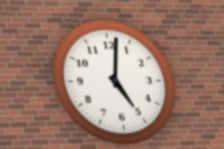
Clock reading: **5:02**
